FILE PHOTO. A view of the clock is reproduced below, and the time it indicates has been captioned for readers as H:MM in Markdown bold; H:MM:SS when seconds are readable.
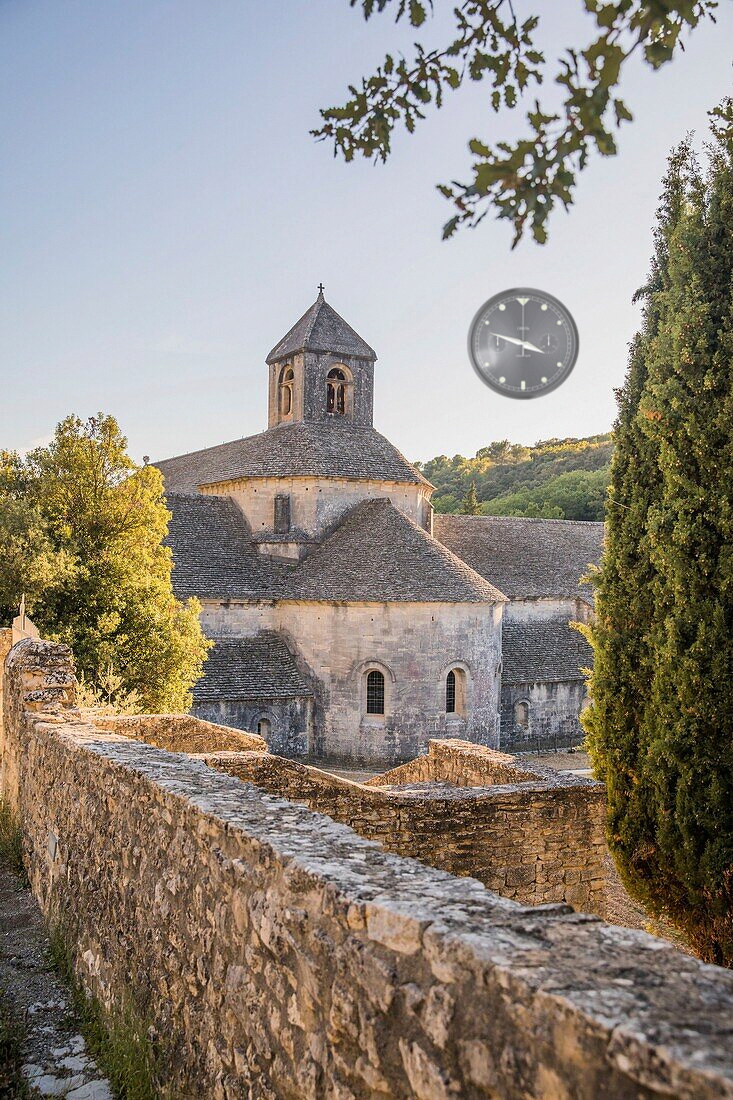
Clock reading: **3:48**
